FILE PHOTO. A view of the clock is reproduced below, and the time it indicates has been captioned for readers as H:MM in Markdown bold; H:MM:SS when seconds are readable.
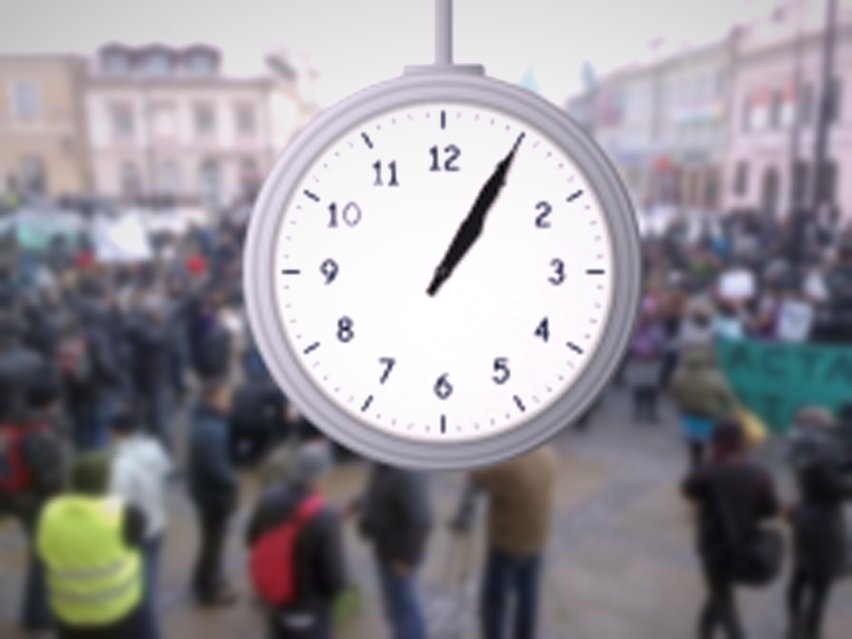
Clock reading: **1:05**
